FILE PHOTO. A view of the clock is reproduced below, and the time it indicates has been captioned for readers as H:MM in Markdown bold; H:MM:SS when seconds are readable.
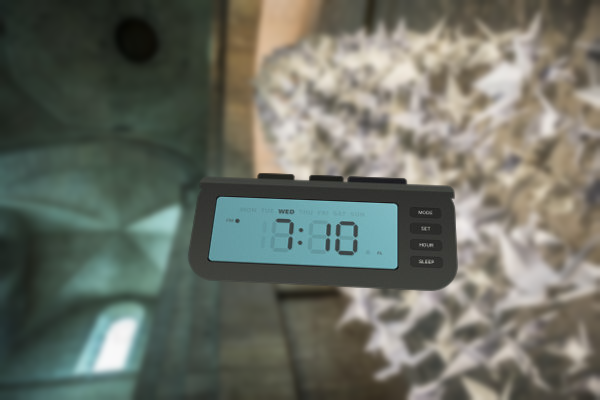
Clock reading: **7:10**
